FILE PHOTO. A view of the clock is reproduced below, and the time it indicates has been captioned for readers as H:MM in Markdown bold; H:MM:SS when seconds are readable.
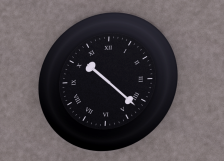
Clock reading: **10:22**
